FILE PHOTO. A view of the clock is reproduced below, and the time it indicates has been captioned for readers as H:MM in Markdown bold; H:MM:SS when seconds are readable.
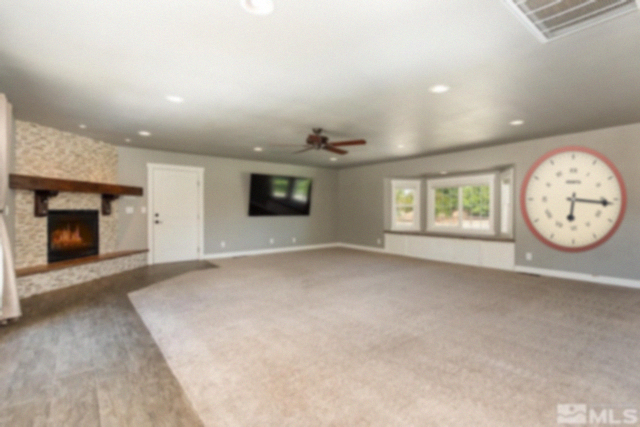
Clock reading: **6:16**
